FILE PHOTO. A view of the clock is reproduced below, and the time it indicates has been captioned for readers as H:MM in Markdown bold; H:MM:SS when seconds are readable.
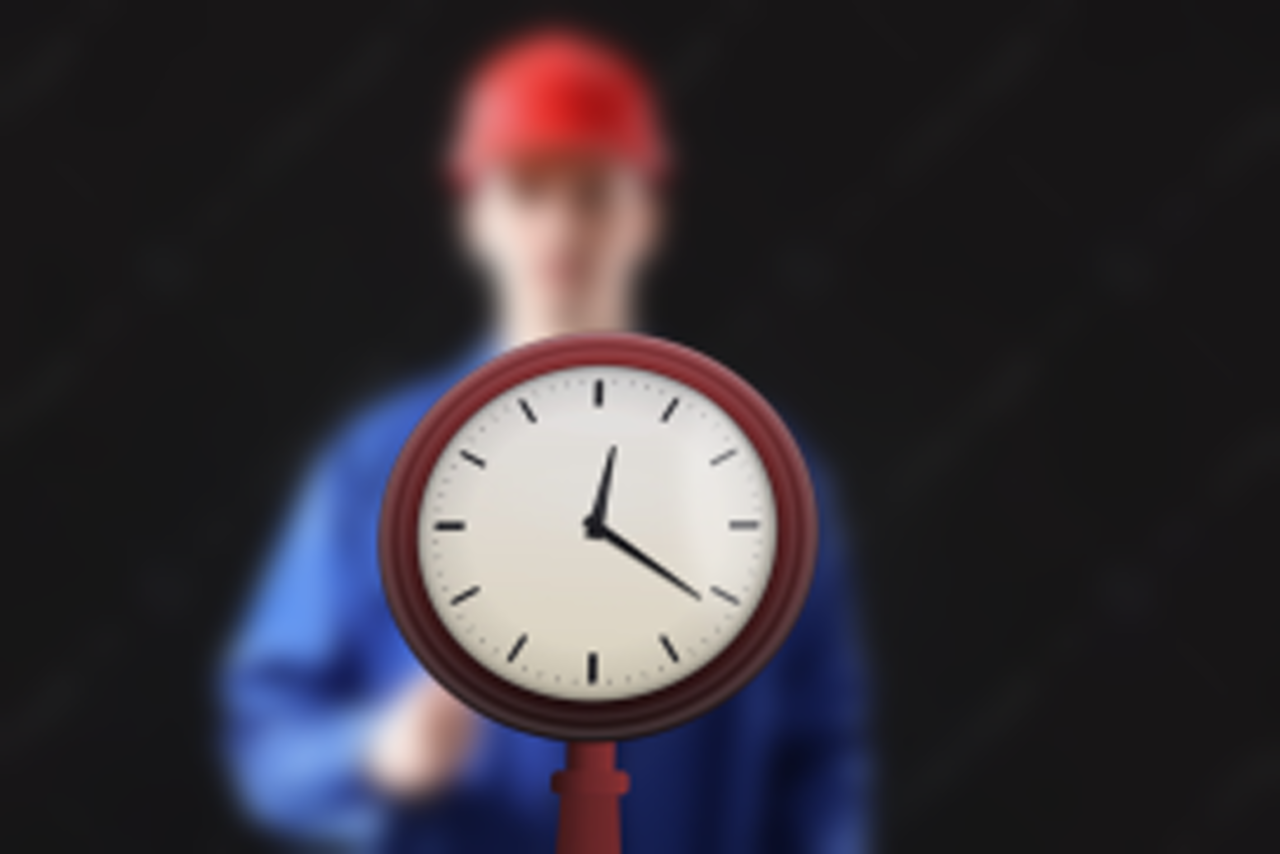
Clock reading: **12:21**
